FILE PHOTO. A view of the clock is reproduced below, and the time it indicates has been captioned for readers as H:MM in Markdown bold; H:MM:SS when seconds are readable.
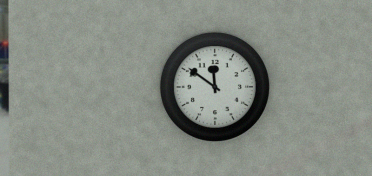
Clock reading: **11:51**
